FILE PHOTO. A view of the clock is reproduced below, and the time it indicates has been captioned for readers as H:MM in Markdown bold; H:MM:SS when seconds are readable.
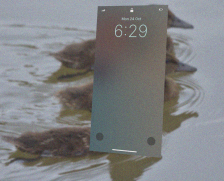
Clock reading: **6:29**
